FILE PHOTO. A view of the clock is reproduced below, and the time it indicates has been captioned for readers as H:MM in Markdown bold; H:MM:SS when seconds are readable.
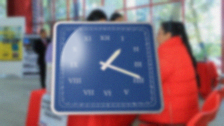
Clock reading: **1:19**
